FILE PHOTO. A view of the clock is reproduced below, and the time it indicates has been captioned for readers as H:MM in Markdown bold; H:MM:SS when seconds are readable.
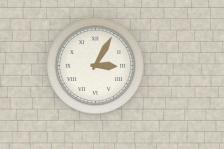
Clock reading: **3:05**
